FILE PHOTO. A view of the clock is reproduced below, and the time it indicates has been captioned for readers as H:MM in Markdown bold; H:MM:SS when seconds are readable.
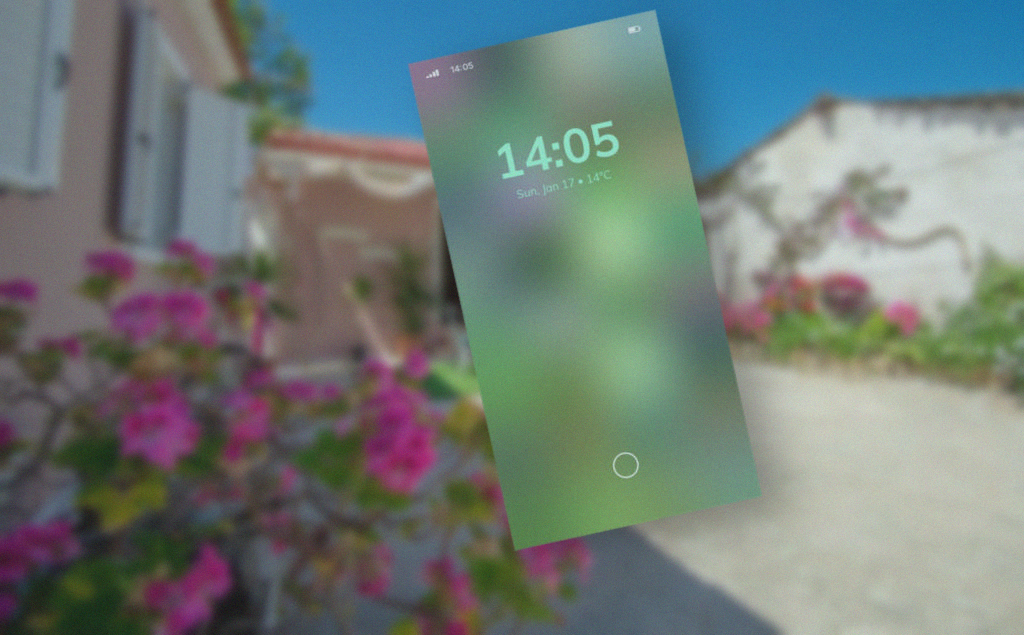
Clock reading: **14:05**
